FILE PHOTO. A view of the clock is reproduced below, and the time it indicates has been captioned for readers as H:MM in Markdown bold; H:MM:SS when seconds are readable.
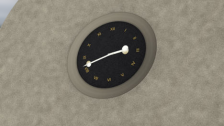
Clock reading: **2:42**
